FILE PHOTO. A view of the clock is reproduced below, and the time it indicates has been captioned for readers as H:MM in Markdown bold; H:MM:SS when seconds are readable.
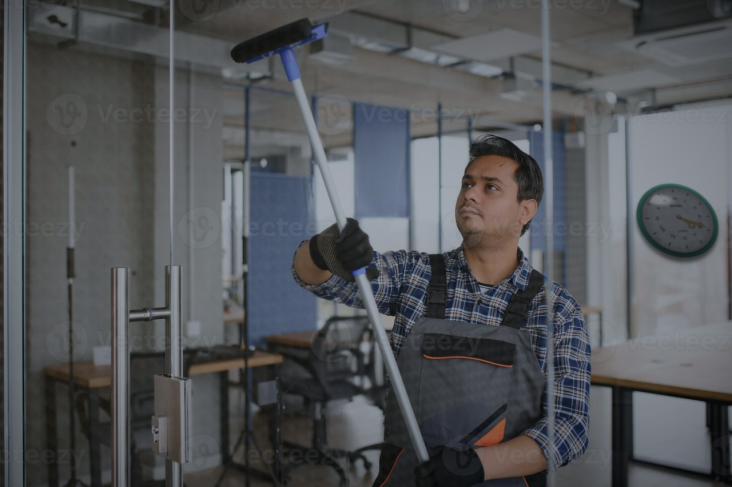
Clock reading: **4:19**
